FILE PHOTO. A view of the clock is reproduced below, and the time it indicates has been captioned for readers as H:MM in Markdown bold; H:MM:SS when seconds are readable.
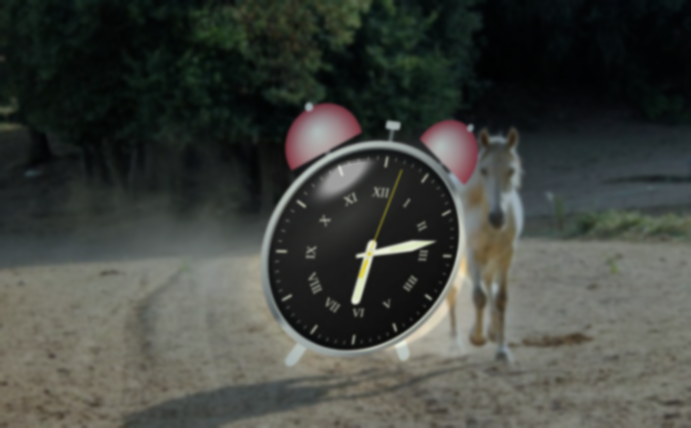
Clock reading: **6:13:02**
